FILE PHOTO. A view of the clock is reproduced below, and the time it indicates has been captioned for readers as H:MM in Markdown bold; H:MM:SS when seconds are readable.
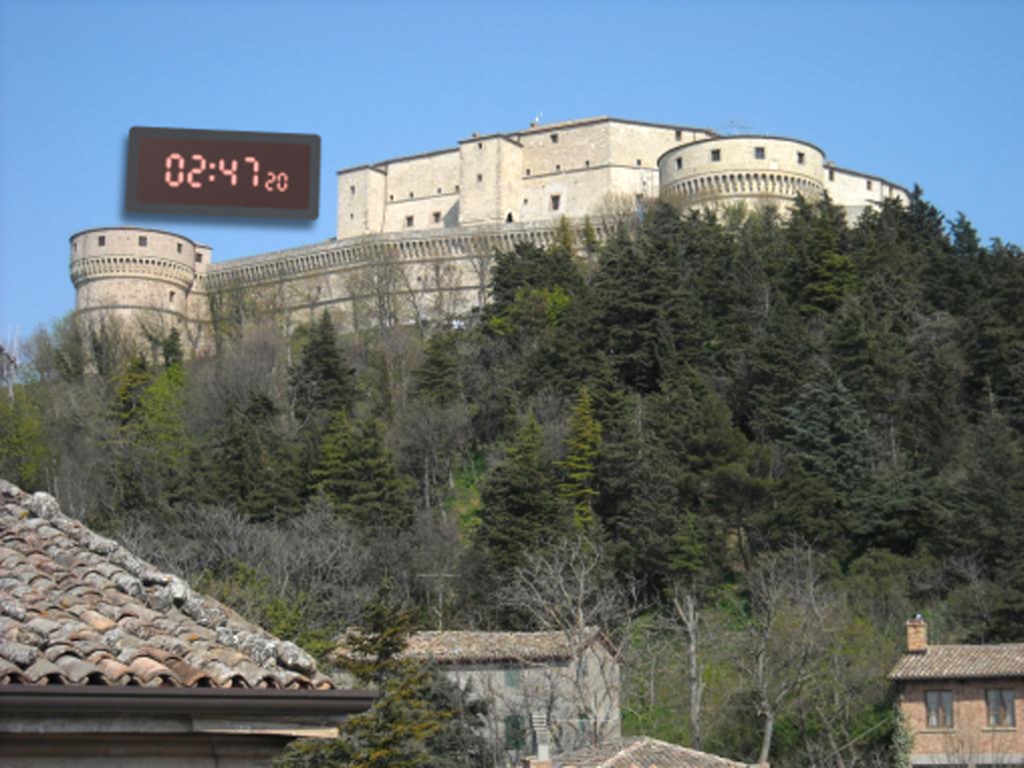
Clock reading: **2:47:20**
